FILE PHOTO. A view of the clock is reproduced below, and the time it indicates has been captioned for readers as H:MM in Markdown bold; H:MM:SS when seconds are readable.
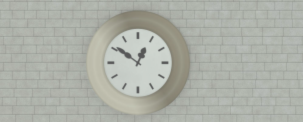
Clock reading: **12:51**
